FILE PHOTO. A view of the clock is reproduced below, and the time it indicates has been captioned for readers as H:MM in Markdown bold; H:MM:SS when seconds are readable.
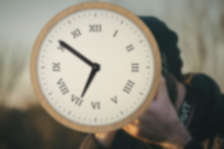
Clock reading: **6:51**
